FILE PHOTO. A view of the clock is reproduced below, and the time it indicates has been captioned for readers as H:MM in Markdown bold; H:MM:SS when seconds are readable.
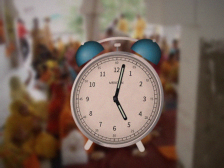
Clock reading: **5:02**
